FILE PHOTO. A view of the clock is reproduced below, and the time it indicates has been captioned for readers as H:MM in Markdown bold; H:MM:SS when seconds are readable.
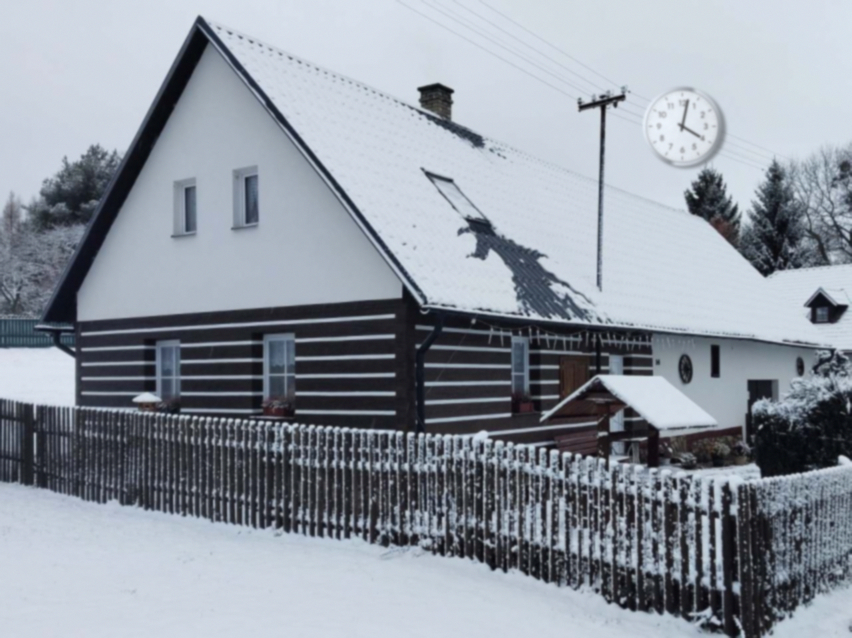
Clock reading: **4:02**
